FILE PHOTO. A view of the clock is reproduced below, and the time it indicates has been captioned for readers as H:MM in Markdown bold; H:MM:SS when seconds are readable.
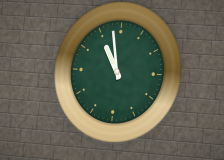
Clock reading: **10:58**
